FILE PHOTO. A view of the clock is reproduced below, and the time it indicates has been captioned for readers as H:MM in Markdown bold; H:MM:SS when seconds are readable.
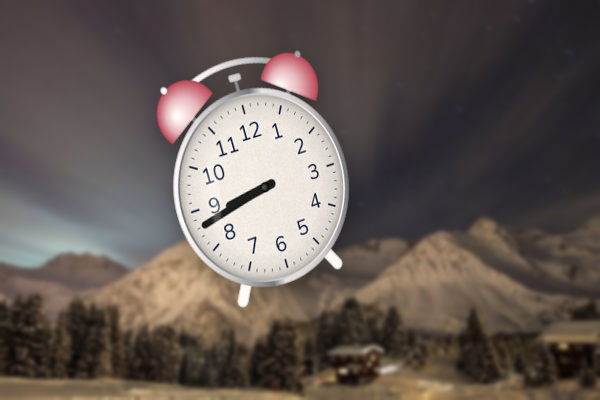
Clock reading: **8:43**
